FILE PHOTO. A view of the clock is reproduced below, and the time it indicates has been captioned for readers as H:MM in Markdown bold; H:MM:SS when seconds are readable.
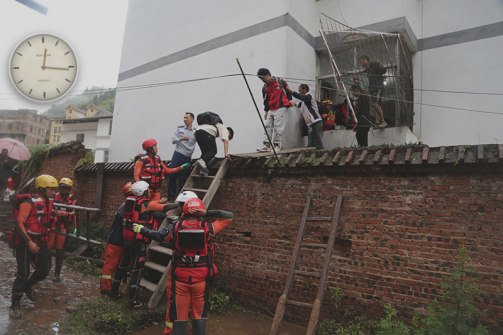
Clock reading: **12:16**
